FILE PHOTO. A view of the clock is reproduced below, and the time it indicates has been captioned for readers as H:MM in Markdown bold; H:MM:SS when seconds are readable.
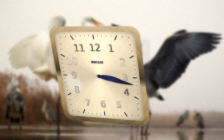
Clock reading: **3:17**
